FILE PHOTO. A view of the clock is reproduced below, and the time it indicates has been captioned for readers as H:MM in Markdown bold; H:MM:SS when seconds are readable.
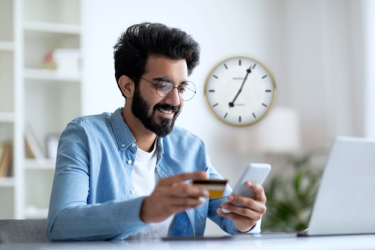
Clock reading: **7:04**
